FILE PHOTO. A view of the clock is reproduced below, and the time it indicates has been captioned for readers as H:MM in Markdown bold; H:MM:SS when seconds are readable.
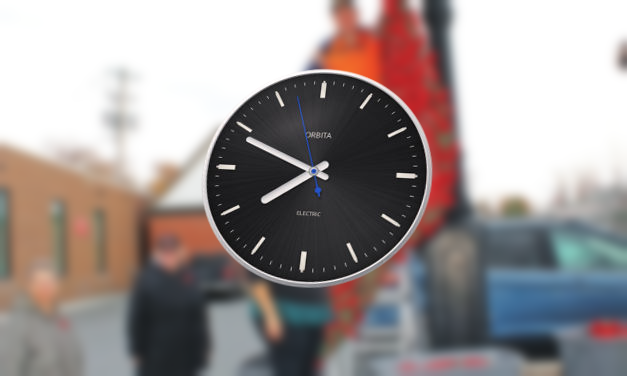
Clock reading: **7:48:57**
